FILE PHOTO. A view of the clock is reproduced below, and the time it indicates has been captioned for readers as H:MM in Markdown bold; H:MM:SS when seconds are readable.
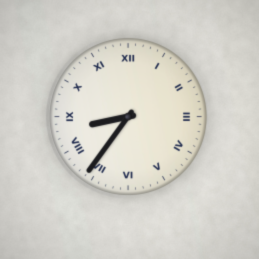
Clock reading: **8:36**
